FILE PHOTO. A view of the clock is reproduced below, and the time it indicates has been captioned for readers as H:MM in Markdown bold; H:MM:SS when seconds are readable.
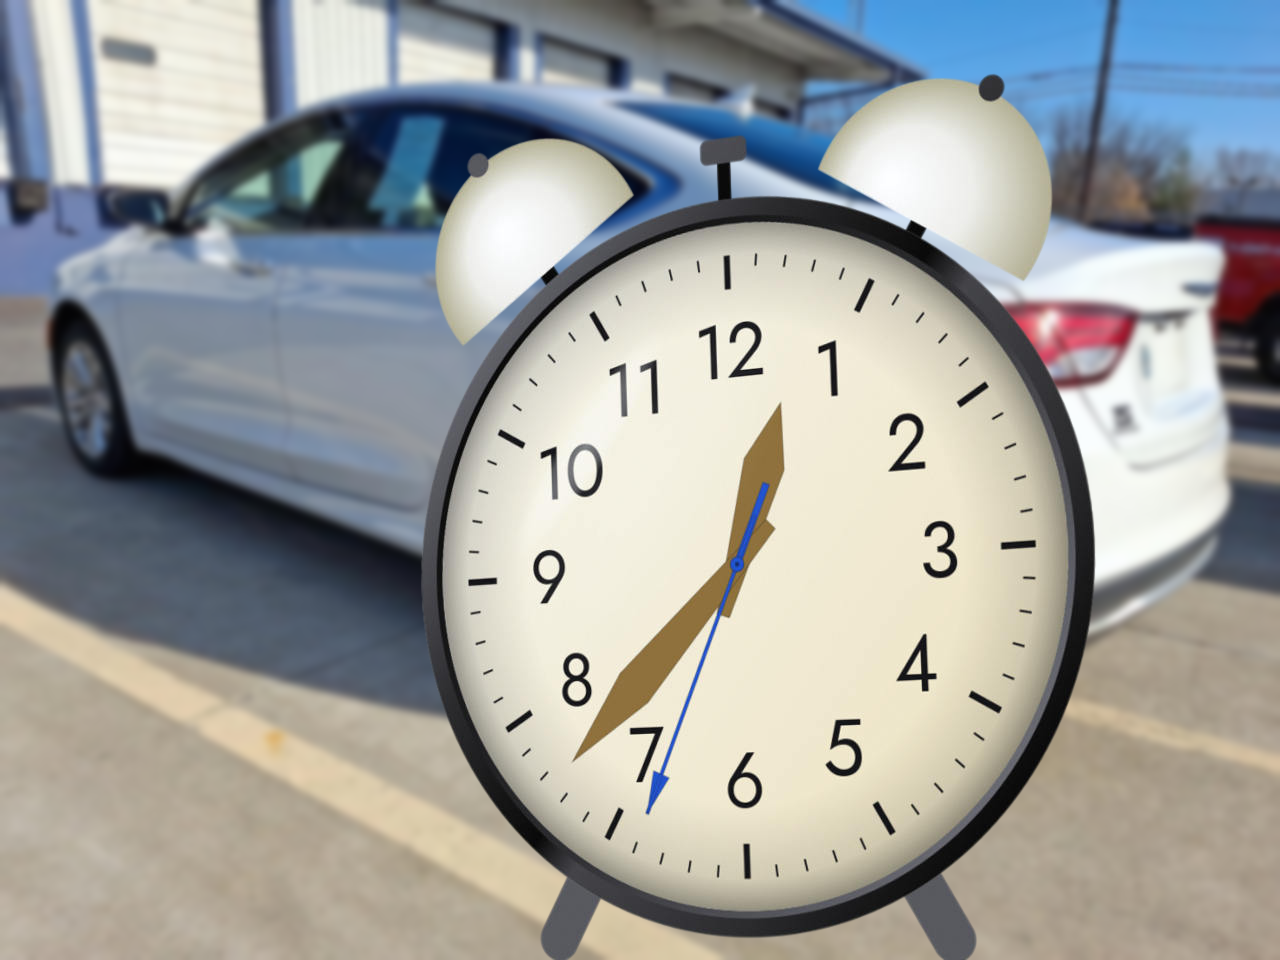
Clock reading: **12:37:34**
